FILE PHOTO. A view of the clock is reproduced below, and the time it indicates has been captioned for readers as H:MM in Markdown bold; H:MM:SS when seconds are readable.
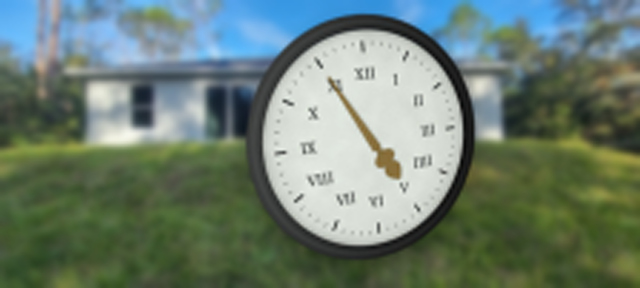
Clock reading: **4:55**
